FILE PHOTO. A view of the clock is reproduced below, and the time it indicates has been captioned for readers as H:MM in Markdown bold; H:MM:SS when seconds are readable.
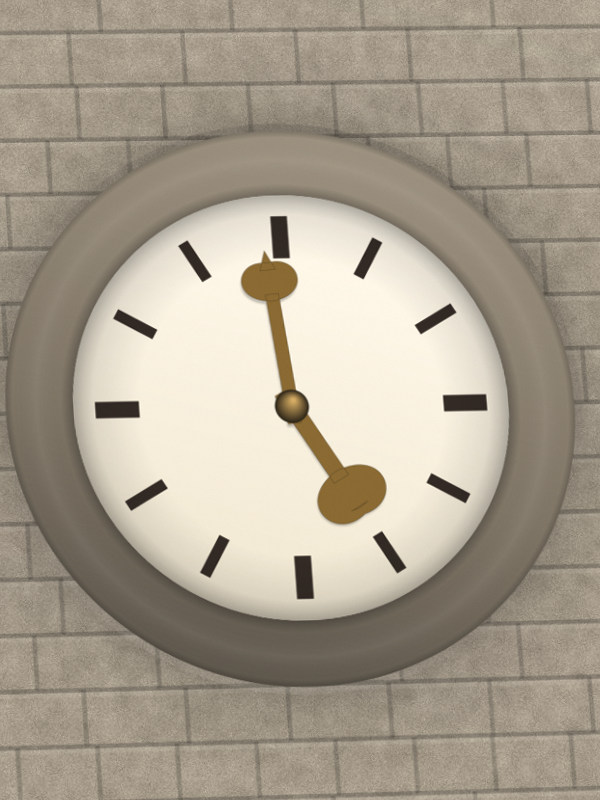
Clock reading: **4:59**
